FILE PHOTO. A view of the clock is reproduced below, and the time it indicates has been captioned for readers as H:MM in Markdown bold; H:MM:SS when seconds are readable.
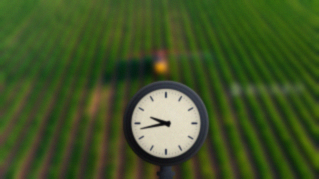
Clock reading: **9:43**
